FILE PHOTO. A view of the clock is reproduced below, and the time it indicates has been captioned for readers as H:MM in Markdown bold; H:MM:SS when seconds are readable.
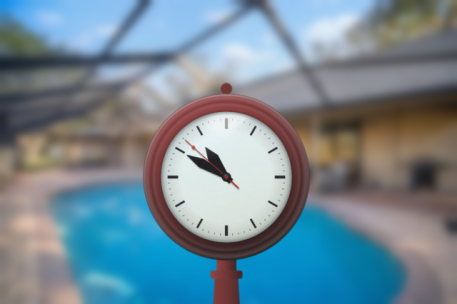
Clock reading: **10:49:52**
